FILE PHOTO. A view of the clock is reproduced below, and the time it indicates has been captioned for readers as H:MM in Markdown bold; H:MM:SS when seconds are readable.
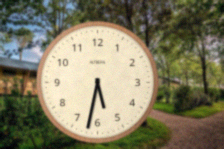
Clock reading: **5:32**
